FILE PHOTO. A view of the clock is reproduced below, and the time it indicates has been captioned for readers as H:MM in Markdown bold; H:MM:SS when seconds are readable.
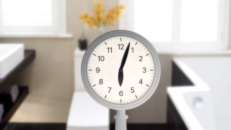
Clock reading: **6:03**
